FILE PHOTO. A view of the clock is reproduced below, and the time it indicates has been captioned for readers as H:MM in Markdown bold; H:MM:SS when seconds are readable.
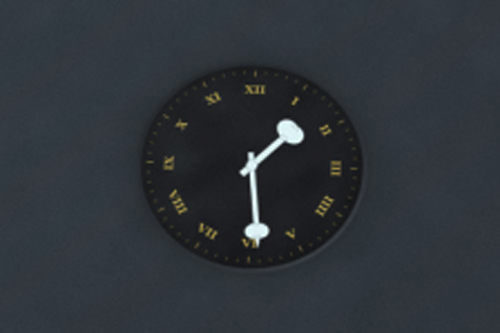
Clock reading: **1:29**
